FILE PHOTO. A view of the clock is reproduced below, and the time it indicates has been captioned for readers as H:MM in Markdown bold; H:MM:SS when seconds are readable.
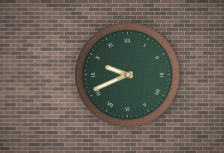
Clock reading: **9:41**
